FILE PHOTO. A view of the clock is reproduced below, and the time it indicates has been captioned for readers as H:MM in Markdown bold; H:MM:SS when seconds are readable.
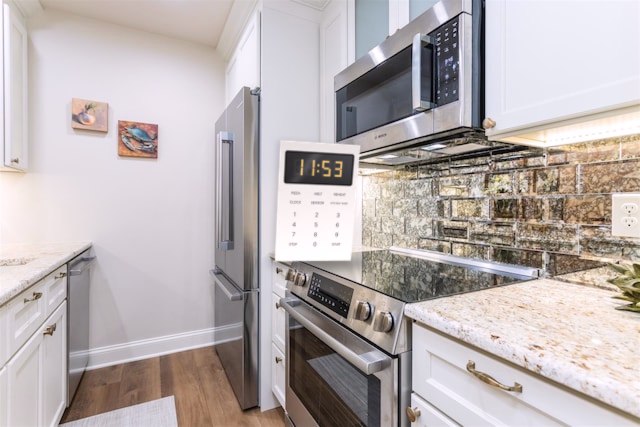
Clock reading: **11:53**
